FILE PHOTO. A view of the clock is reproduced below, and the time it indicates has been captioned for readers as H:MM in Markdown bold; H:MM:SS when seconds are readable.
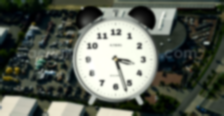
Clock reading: **3:27**
